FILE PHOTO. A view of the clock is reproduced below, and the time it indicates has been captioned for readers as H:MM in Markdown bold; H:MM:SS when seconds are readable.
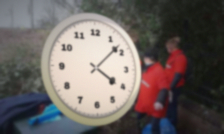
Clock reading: **4:08**
